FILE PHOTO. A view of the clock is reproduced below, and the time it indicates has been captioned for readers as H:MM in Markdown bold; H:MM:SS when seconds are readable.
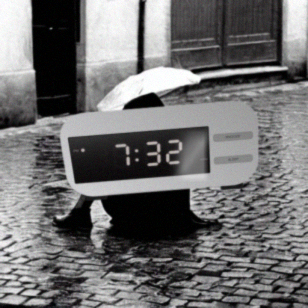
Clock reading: **7:32**
